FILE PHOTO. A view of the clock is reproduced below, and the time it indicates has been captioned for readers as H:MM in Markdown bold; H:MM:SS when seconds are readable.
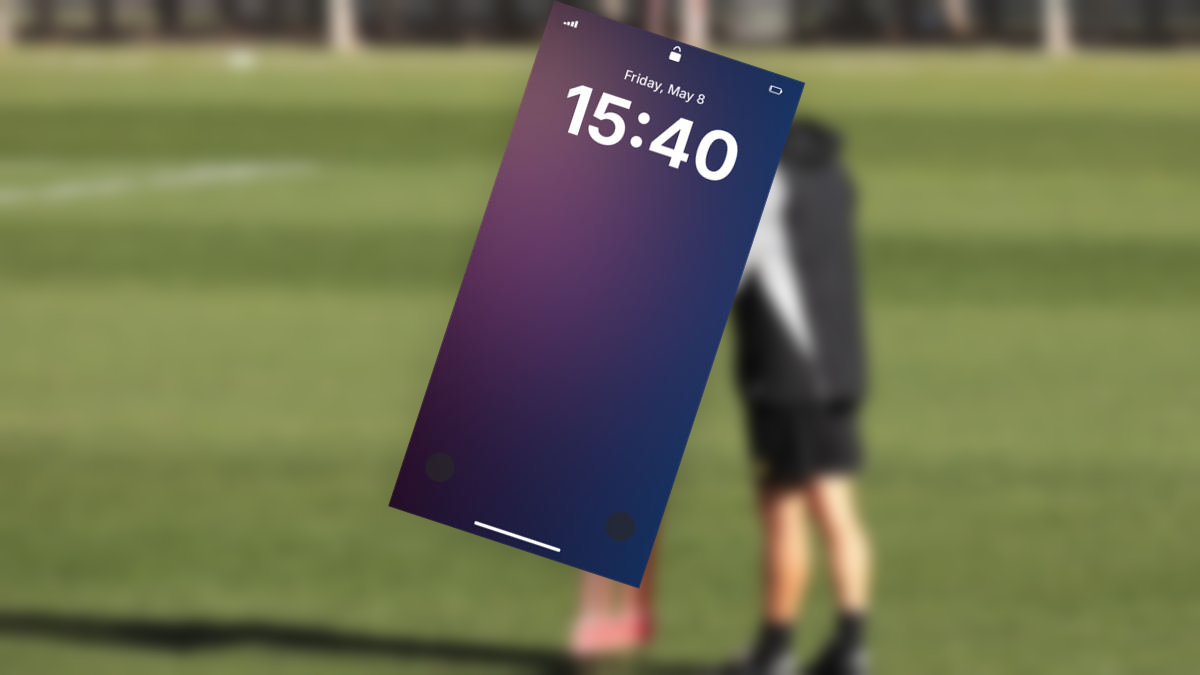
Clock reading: **15:40**
